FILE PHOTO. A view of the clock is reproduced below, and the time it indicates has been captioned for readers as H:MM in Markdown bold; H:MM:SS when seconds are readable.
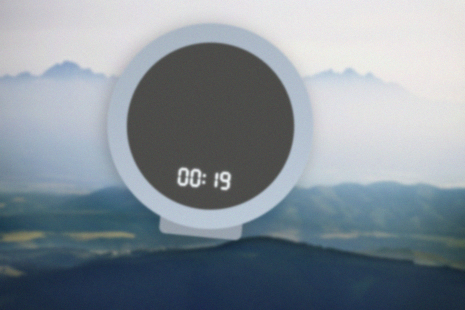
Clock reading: **0:19**
